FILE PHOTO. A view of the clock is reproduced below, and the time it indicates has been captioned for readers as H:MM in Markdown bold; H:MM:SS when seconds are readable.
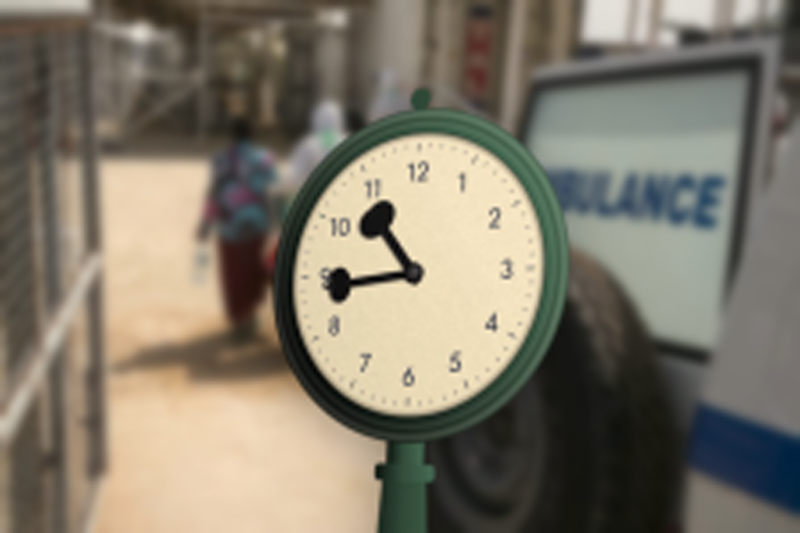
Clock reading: **10:44**
